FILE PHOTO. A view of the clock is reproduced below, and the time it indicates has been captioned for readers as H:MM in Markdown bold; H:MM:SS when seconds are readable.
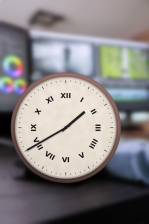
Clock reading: **1:40**
